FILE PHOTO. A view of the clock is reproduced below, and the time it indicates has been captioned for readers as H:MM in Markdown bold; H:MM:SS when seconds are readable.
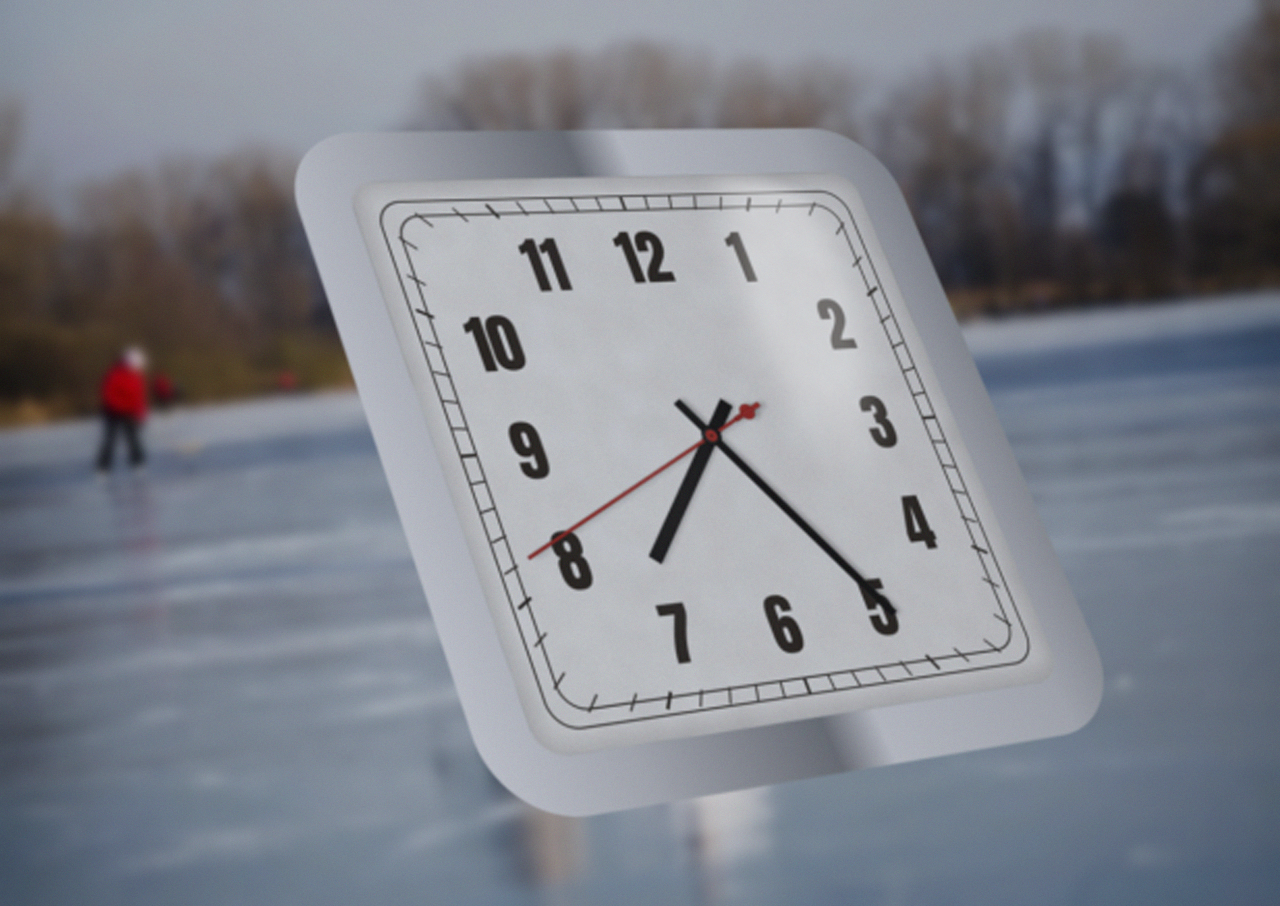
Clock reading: **7:24:41**
